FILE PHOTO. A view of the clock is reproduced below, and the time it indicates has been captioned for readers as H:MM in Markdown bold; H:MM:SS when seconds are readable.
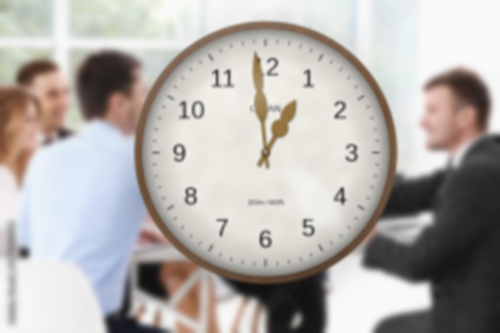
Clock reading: **12:59**
